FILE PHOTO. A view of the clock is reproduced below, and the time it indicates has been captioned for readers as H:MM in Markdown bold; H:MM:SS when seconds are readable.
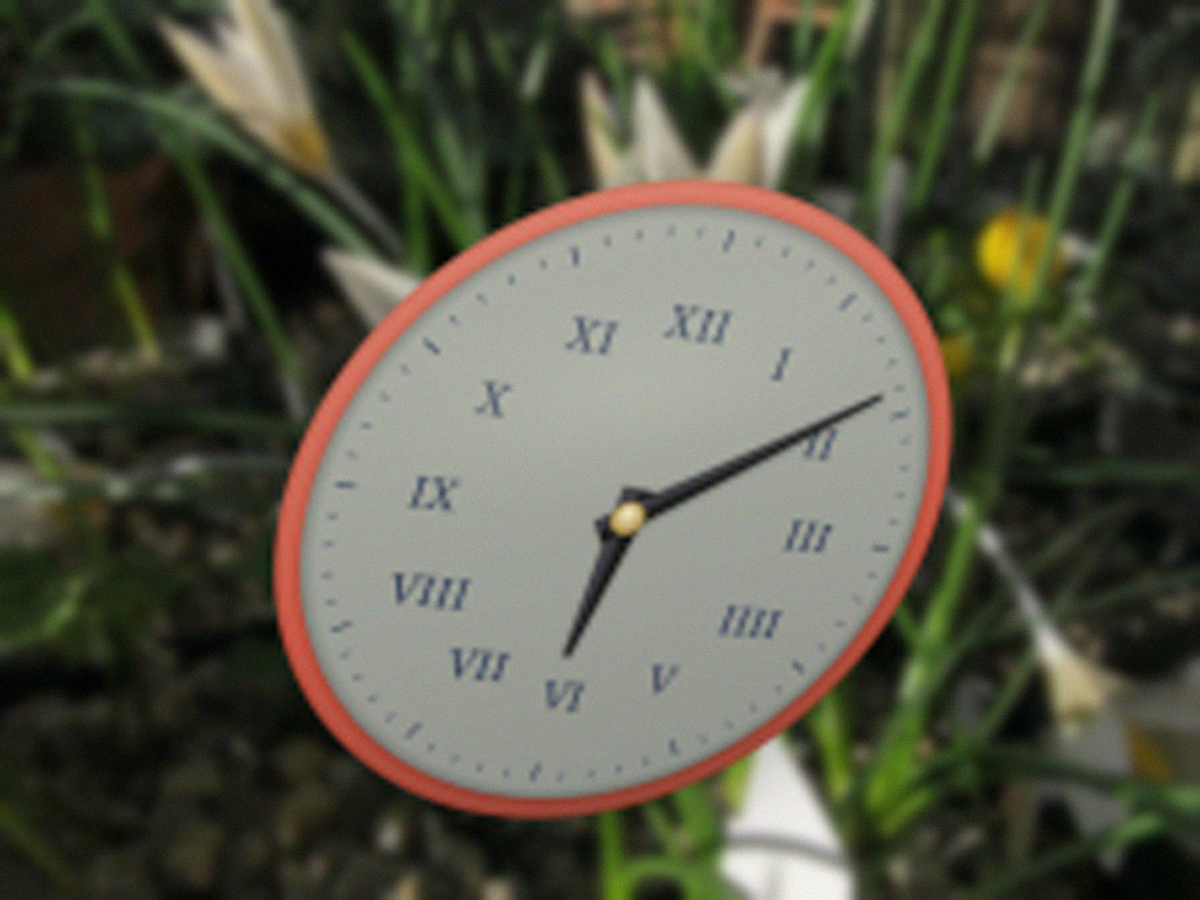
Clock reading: **6:09**
